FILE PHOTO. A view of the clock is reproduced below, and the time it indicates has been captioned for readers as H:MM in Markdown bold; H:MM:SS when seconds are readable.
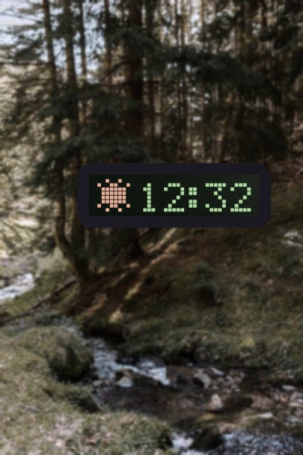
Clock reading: **12:32**
